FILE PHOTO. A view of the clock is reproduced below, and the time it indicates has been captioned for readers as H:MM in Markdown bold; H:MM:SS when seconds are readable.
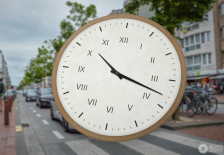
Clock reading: **10:18**
